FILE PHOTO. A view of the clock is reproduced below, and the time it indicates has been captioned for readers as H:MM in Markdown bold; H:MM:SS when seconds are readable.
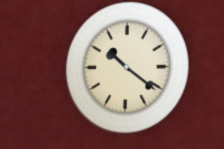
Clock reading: **10:21**
